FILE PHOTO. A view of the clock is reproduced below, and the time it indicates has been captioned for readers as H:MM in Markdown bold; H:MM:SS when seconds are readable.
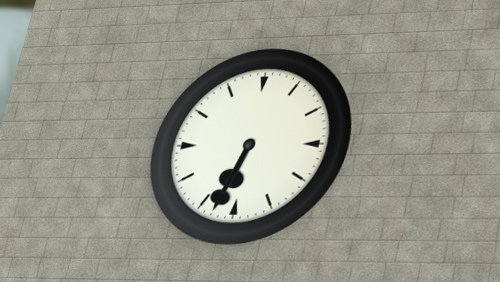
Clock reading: **6:33**
